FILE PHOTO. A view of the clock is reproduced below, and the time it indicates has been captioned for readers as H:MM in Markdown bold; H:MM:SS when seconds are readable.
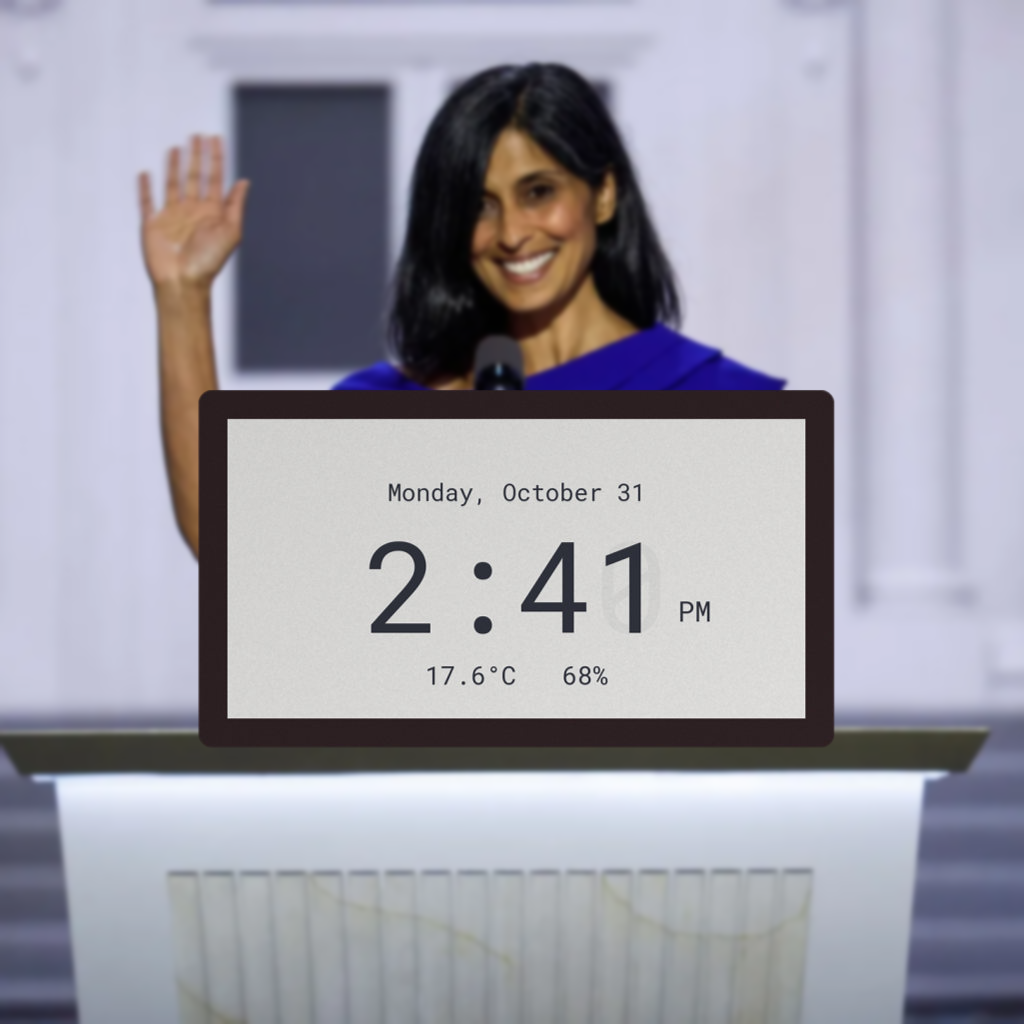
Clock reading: **2:41**
